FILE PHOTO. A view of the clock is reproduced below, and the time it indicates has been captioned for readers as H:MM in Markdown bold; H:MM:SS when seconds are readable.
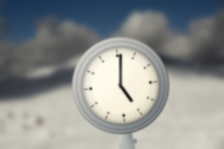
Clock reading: **5:01**
